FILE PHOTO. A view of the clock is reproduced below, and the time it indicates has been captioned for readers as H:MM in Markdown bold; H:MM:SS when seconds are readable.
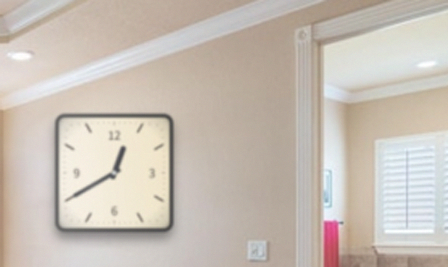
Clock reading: **12:40**
